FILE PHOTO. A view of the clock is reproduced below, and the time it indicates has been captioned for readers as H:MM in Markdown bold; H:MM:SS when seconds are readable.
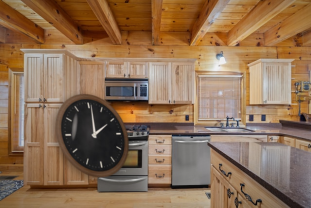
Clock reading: **2:01**
